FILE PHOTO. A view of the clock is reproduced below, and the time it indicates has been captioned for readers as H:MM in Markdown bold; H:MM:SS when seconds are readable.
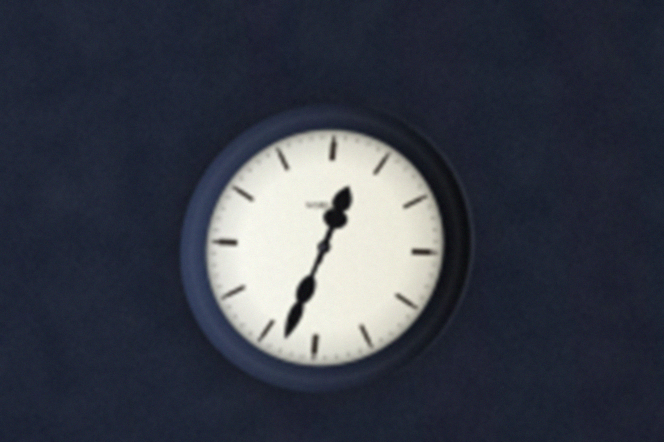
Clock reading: **12:33**
